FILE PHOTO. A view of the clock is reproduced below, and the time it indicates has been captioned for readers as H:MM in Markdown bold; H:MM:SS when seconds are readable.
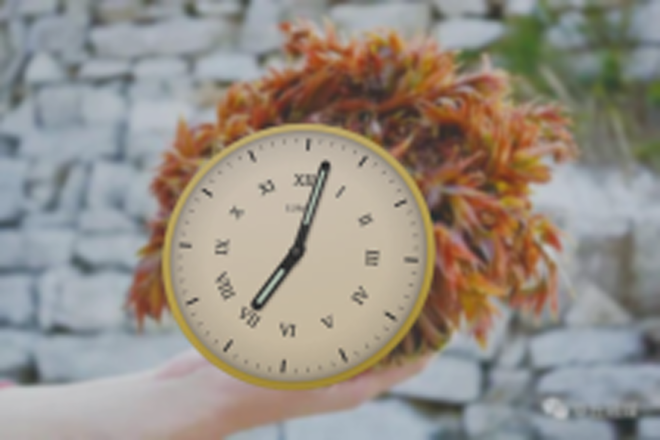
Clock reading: **7:02**
